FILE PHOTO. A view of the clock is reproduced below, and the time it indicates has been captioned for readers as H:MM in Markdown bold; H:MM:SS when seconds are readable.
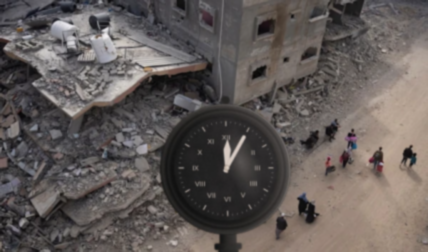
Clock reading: **12:05**
